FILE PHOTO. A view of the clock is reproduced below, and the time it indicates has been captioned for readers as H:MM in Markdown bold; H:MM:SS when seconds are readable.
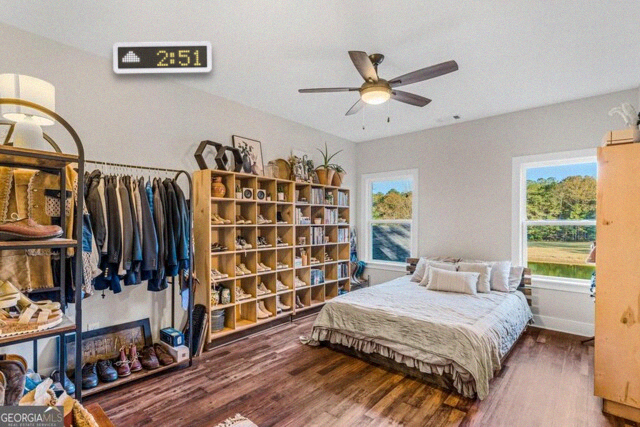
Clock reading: **2:51**
